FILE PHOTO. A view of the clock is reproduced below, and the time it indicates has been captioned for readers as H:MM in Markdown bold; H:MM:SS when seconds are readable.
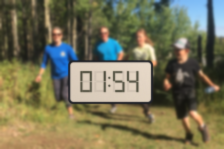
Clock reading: **1:54**
